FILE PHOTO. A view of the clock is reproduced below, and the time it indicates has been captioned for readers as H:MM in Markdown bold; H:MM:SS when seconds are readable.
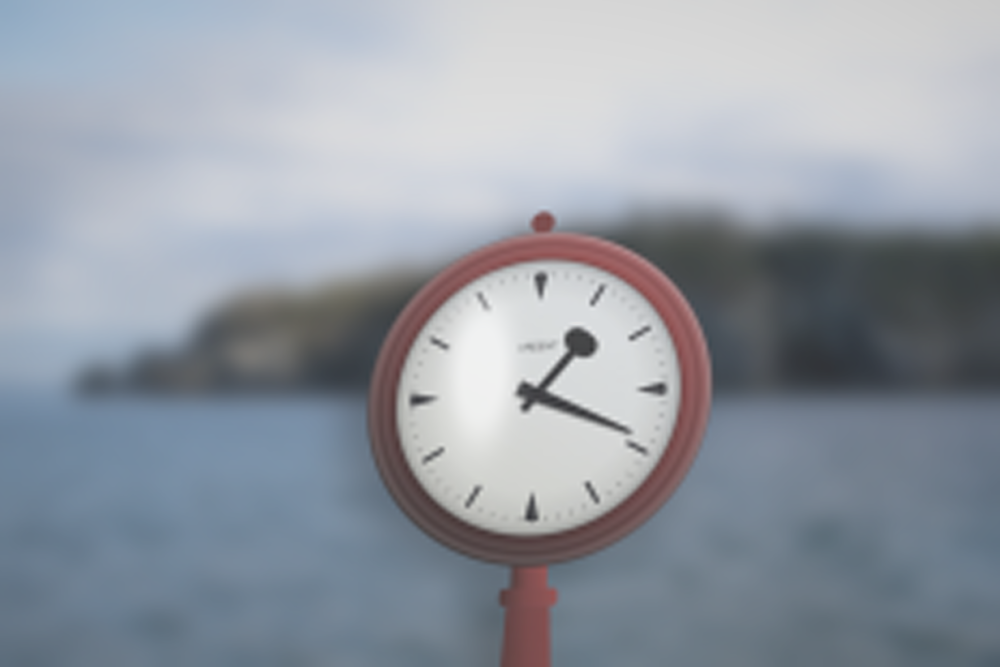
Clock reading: **1:19**
